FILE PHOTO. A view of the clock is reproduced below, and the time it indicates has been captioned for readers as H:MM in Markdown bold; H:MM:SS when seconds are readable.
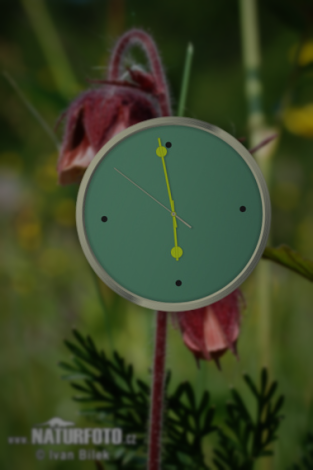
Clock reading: **5:58:52**
